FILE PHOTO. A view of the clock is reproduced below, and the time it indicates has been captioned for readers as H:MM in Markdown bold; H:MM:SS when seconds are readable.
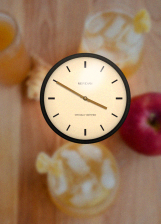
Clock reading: **3:50**
